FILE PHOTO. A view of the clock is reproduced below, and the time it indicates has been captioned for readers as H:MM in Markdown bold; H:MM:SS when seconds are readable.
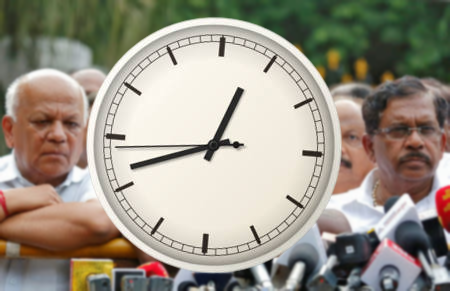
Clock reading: **12:41:44**
